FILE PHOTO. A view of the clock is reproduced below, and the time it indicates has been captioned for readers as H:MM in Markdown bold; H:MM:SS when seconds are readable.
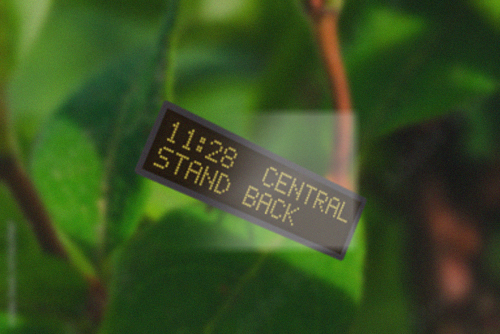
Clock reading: **11:28**
